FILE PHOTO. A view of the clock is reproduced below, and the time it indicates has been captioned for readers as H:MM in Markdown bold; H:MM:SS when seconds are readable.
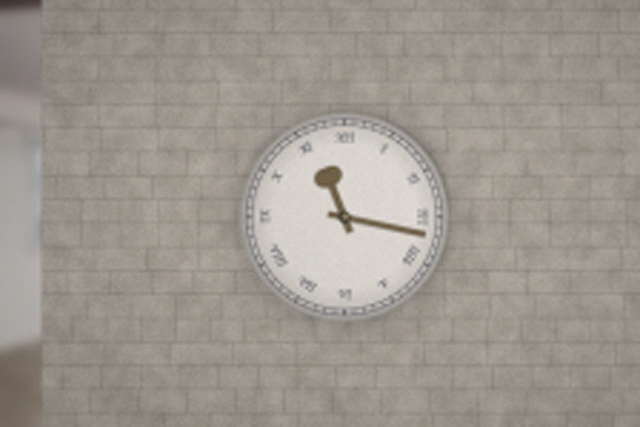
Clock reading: **11:17**
